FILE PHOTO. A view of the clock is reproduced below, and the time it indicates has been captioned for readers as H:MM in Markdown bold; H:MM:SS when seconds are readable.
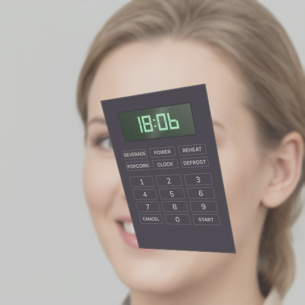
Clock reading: **18:06**
